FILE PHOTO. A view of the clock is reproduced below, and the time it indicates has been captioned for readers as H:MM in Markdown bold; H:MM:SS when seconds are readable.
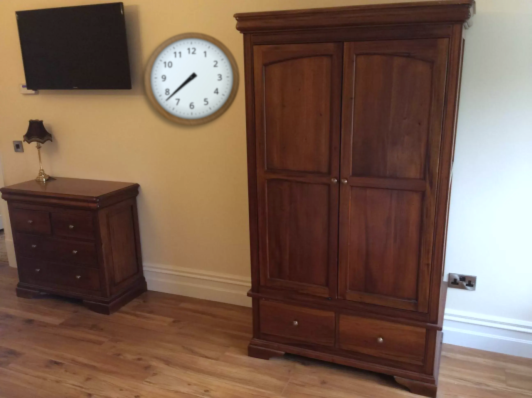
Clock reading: **7:38**
